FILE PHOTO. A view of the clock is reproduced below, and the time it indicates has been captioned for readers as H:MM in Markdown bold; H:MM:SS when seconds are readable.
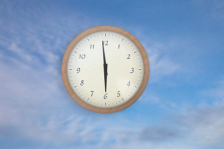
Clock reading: **5:59**
